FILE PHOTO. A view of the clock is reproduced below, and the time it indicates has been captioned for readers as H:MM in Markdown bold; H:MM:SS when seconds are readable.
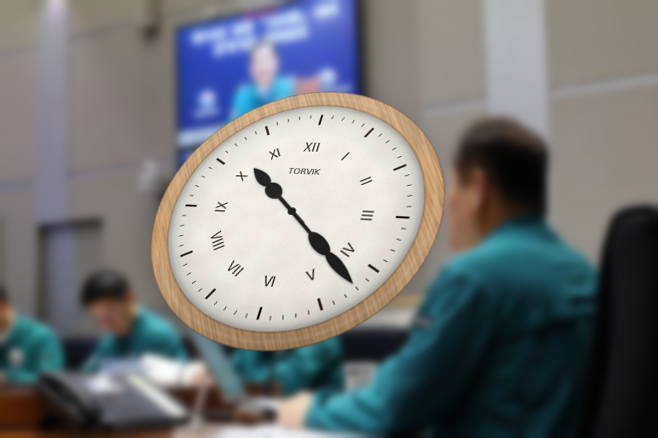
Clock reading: **10:22**
